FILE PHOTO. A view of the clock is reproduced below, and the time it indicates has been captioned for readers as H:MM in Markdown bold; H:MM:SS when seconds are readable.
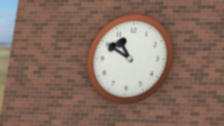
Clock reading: **10:50**
